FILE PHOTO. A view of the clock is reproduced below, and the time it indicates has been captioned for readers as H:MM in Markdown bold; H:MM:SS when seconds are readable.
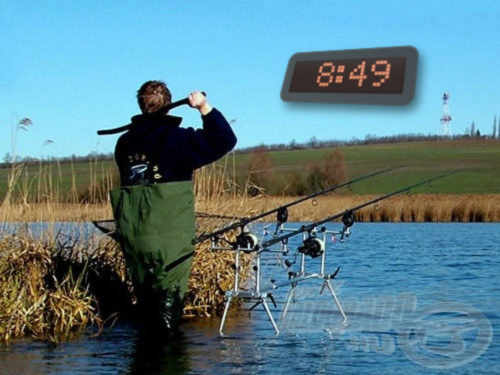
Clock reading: **8:49**
